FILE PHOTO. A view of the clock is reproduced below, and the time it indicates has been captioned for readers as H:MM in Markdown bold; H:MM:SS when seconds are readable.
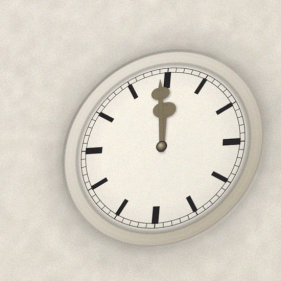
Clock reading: **11:59**
